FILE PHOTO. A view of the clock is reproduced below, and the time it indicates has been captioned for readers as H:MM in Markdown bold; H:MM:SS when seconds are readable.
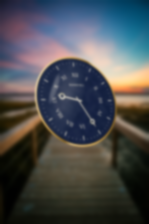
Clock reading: **9:25**
